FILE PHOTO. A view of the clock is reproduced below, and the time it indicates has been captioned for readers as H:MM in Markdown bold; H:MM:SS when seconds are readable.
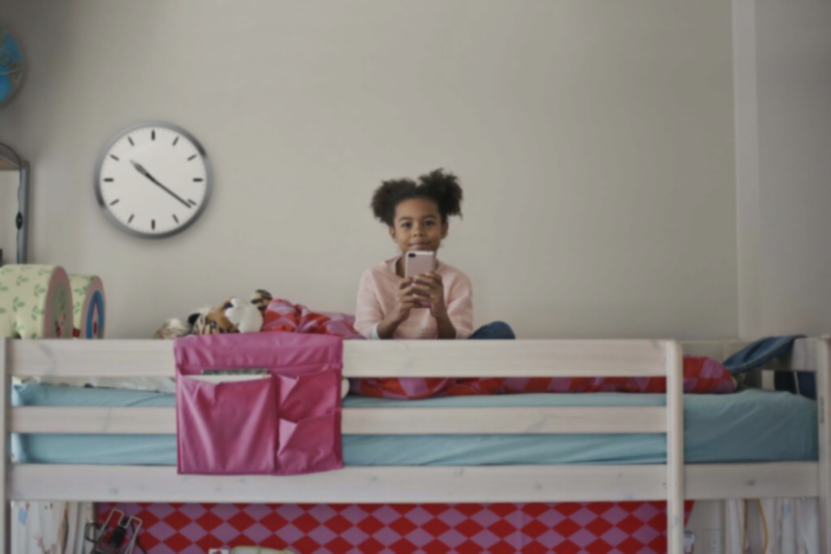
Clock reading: **10:21**
